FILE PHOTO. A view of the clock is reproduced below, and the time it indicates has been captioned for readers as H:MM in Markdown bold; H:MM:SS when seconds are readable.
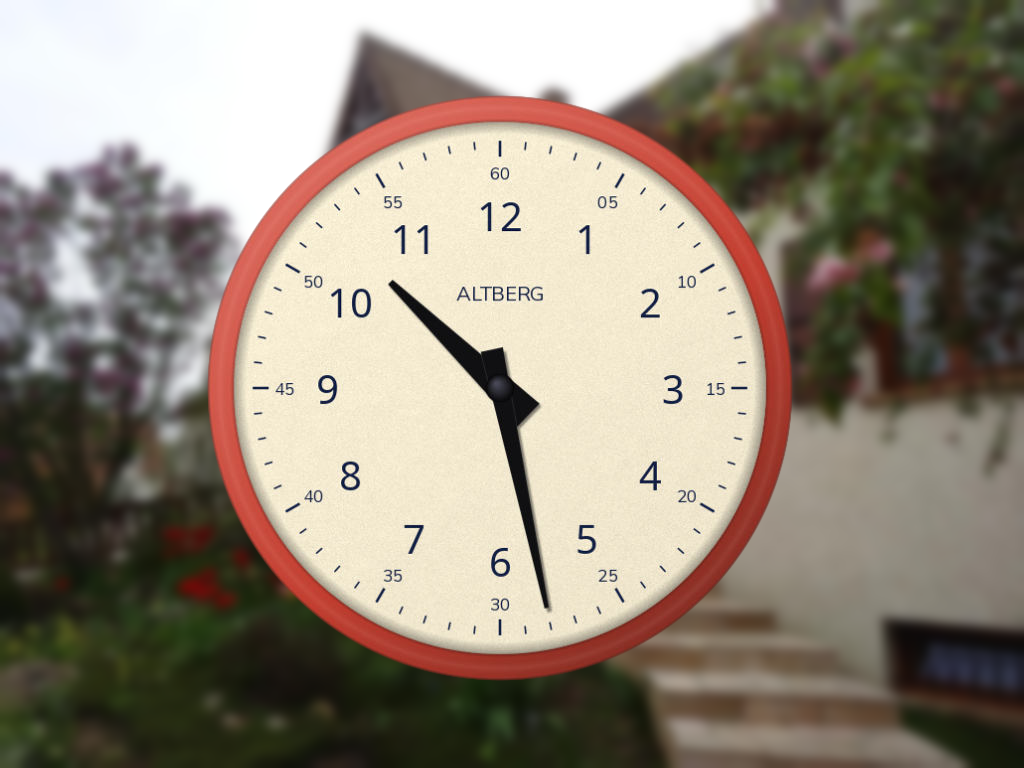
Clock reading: **10:28**
